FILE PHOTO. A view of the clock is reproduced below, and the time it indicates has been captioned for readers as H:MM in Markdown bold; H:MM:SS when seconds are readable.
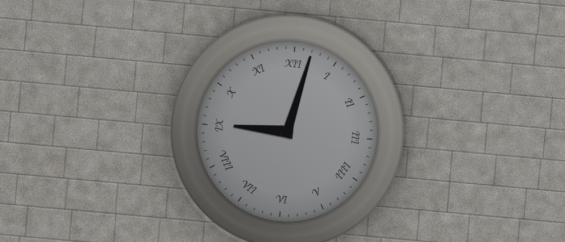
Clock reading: **9:02**
